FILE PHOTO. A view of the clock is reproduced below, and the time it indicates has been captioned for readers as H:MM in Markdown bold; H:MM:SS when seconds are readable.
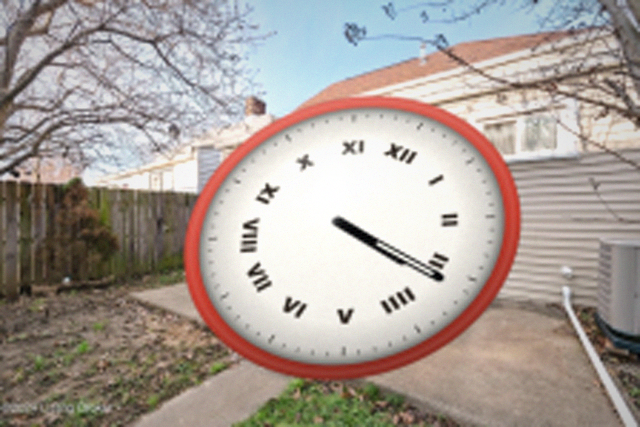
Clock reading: **3:16**
